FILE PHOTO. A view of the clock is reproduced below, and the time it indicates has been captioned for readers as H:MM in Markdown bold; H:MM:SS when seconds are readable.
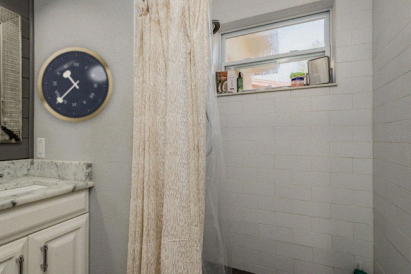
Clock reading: **10:37**
